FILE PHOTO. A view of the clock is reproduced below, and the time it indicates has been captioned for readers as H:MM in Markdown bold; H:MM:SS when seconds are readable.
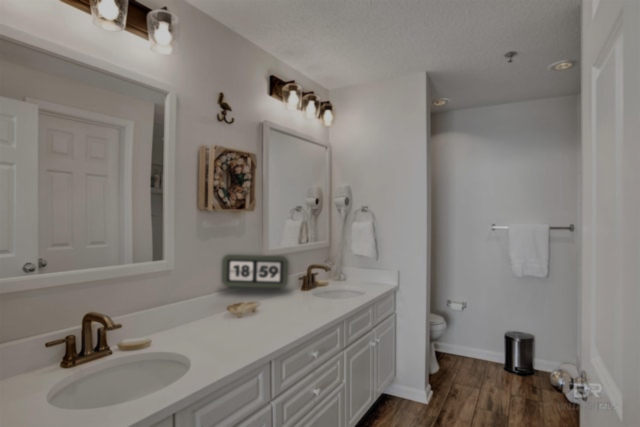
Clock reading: **18:59**
